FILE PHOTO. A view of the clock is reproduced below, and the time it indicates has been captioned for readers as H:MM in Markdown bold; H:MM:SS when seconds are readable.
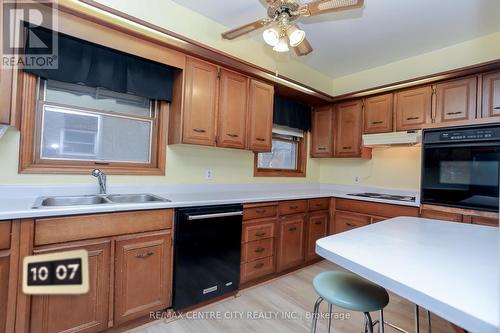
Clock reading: **10:07**
